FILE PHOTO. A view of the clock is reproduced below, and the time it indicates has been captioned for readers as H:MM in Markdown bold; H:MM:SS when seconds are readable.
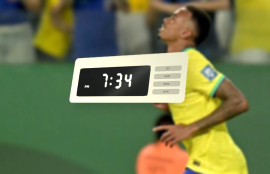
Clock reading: **7:34**
